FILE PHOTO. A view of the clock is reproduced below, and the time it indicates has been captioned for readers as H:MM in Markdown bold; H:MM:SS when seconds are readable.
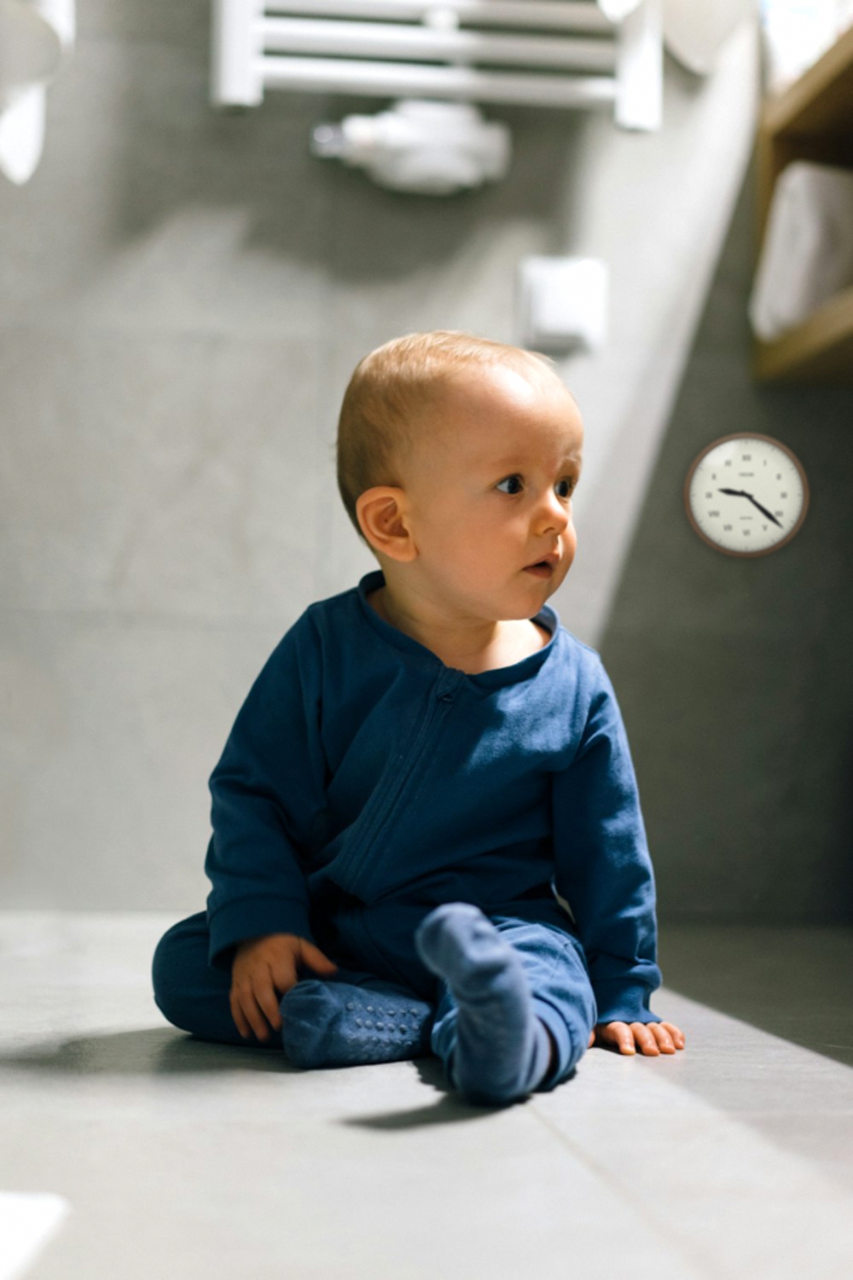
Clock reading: **9:22**
